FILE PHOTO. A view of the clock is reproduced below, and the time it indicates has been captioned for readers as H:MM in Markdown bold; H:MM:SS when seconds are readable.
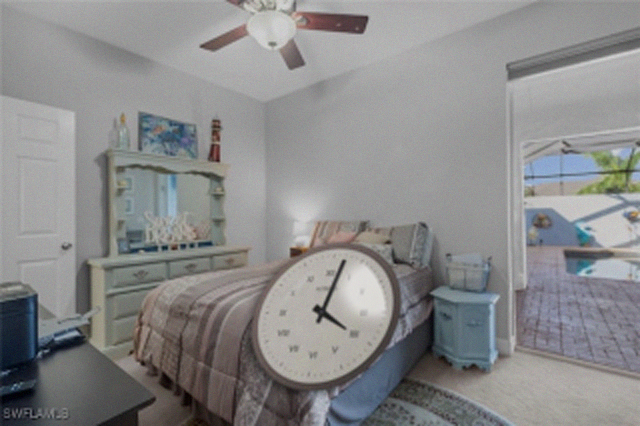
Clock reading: **4:02**
